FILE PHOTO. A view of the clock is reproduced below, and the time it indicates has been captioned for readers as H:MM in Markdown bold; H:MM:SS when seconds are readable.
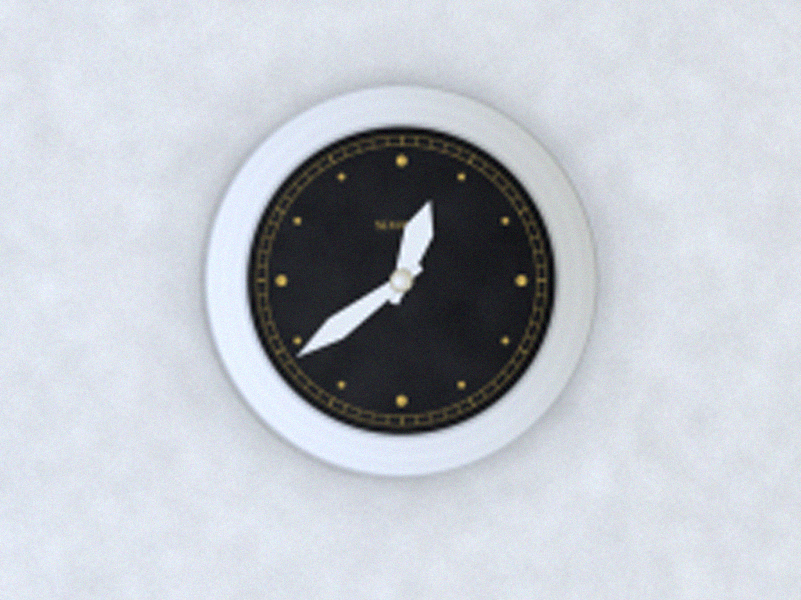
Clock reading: **12:39**
